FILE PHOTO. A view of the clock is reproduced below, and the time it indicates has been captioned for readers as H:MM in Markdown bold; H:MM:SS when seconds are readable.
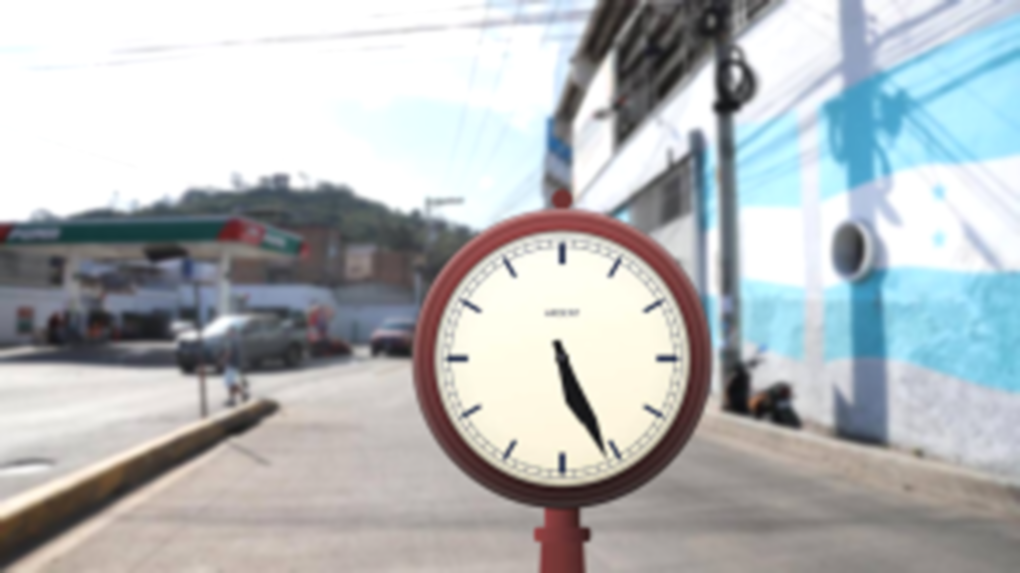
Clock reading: **5:26**
